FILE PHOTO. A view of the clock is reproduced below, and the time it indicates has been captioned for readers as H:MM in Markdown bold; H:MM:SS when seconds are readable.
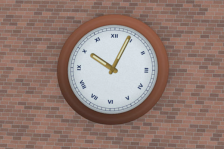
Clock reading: **10:04**
